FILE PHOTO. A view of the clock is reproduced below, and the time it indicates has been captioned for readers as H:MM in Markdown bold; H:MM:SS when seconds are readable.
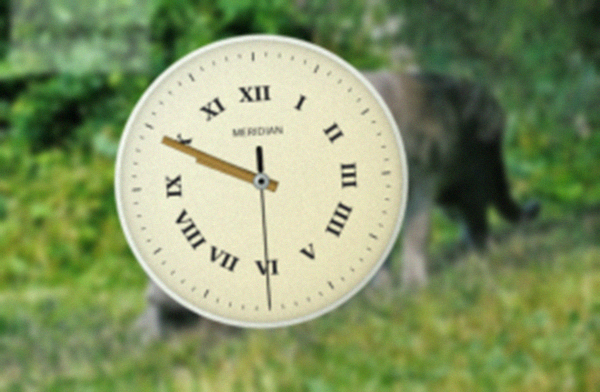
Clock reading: **9:49:30**
